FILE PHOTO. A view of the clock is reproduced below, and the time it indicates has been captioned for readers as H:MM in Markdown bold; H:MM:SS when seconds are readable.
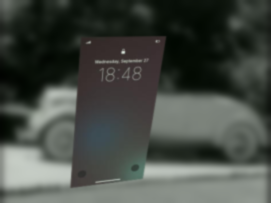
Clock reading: **18:48**
